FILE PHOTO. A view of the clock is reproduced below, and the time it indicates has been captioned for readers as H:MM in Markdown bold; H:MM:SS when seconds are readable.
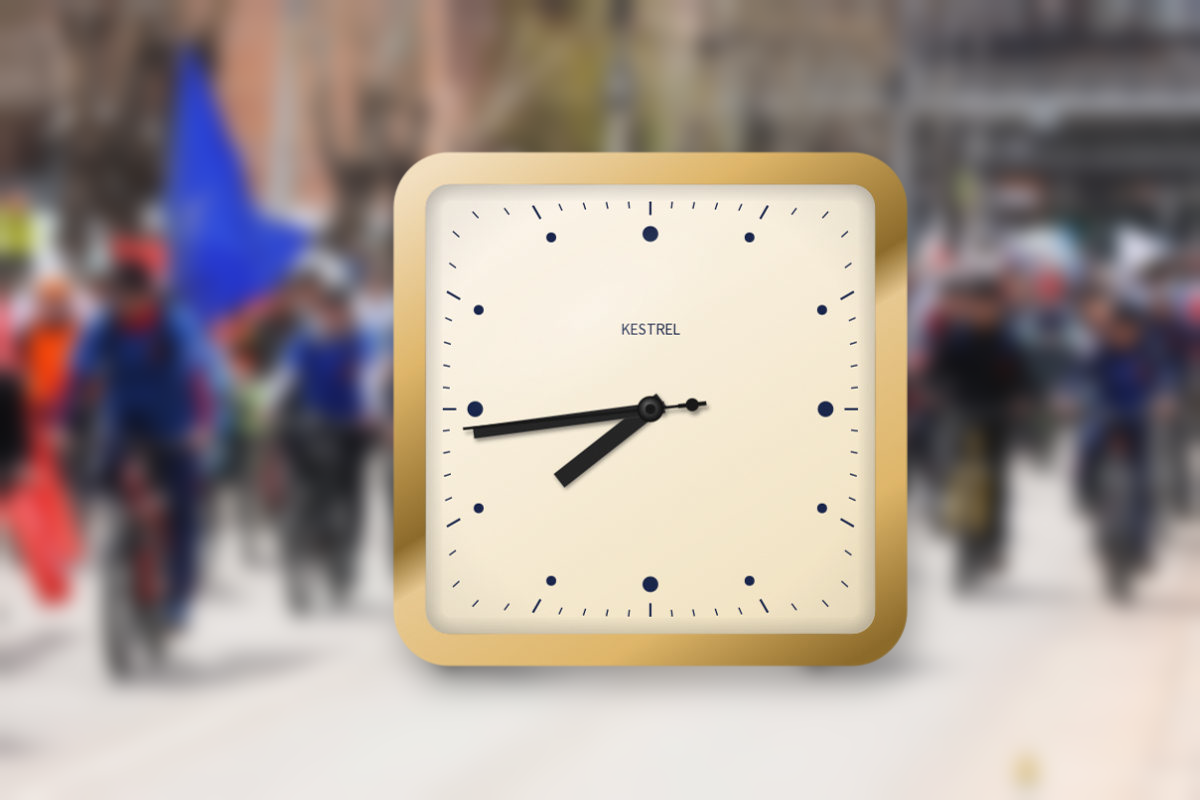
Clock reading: **7:43:44**
